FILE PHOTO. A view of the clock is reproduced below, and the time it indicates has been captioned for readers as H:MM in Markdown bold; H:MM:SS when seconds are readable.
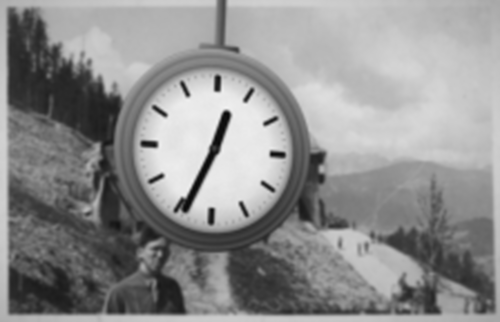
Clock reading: **12:34**
